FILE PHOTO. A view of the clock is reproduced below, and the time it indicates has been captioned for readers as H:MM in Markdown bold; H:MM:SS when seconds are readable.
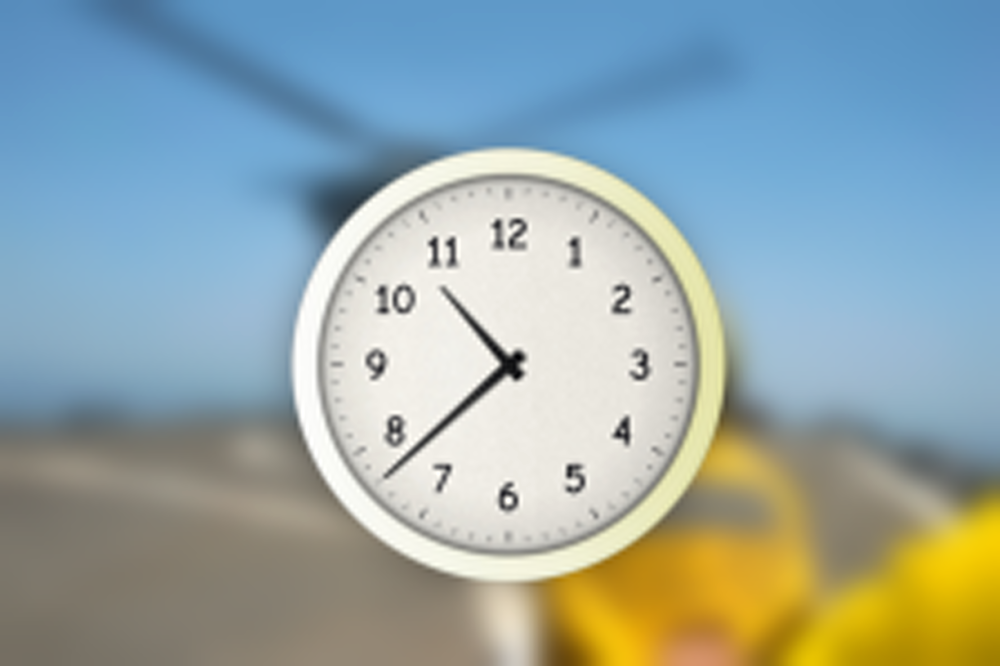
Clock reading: **10:38**
